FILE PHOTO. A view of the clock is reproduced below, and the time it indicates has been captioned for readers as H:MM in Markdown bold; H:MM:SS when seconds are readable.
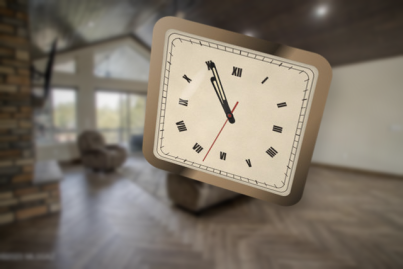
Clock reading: **10:55:33**
